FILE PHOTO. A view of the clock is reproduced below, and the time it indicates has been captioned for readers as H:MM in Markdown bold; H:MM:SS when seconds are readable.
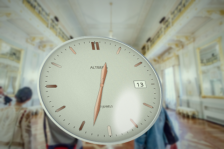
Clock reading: **12:33**
